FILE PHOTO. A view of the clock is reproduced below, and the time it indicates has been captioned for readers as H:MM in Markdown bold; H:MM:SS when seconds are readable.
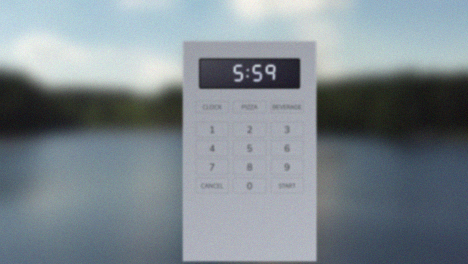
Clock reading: **5:59**
